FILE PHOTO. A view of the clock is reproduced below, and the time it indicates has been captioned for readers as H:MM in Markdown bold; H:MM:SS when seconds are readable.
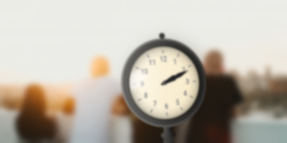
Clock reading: **2:11**
